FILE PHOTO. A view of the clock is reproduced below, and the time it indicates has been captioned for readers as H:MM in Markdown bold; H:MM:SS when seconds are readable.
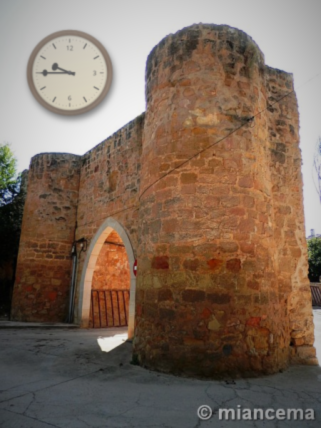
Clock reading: **9:45**
